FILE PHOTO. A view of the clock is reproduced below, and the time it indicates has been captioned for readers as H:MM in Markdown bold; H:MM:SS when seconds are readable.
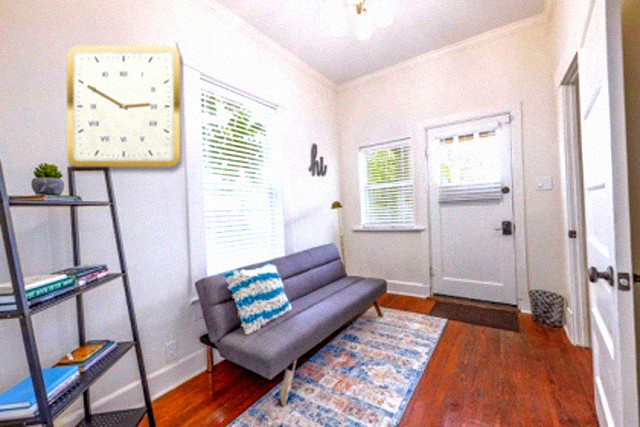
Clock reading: **2:50**
